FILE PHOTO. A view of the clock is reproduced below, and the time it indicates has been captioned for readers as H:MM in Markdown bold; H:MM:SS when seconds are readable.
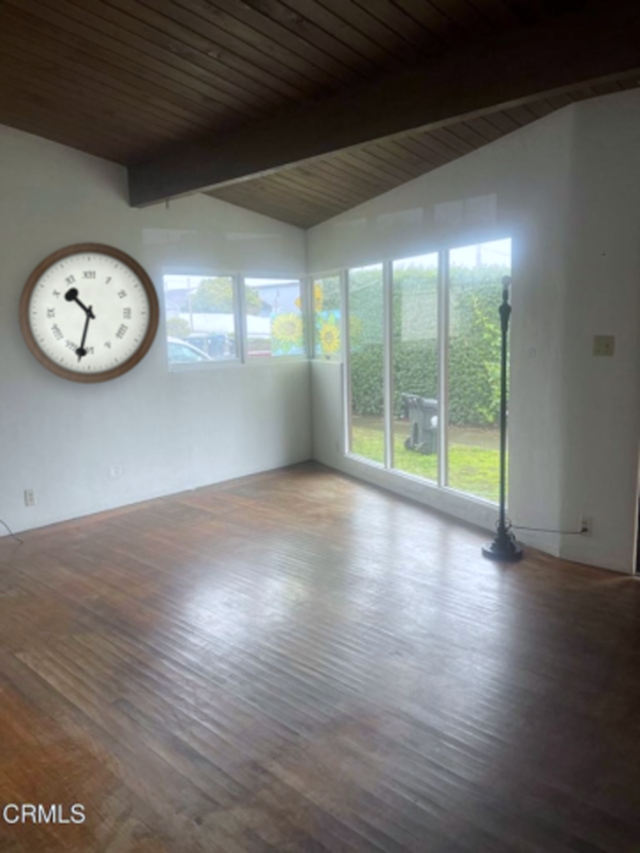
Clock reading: **10:32**
